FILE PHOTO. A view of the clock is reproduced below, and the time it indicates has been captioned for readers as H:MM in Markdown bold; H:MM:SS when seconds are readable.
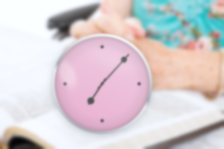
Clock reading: **7:07**
